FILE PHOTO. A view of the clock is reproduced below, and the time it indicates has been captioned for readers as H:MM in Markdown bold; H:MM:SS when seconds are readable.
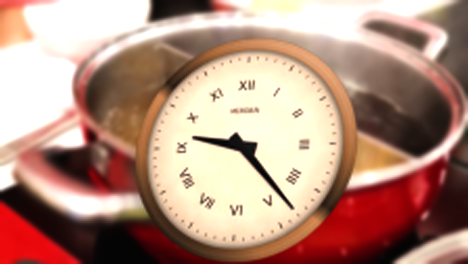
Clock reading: **9:23**
